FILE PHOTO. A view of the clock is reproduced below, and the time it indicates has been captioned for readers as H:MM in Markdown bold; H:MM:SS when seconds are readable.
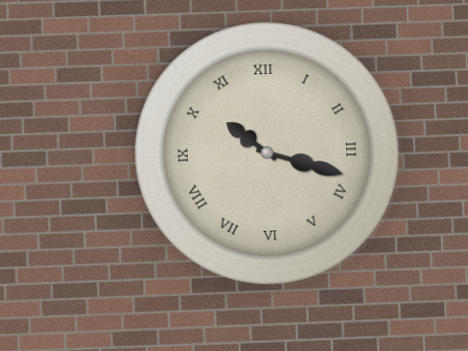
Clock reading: **10:18**
